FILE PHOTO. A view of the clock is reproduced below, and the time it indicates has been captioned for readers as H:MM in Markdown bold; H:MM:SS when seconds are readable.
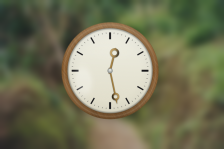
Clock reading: **12:28**
